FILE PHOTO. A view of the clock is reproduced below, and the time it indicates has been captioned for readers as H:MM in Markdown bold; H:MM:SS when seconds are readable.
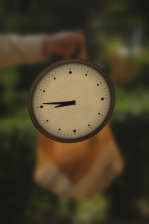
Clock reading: **8:46**
